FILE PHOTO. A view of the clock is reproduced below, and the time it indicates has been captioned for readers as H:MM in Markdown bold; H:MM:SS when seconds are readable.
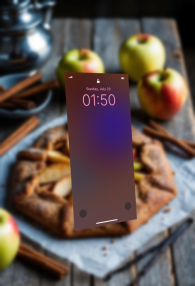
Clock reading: **1:50**
